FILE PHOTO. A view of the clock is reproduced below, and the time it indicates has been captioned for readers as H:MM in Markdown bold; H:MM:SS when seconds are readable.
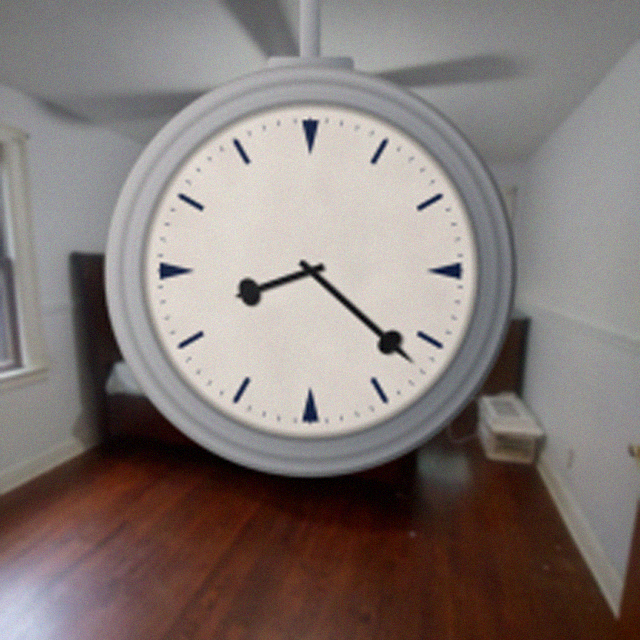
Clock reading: **8:22**
